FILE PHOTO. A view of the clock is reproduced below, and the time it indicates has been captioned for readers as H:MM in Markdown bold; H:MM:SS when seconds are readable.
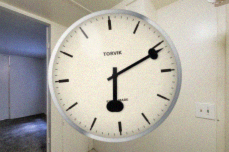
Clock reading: **6:11**
